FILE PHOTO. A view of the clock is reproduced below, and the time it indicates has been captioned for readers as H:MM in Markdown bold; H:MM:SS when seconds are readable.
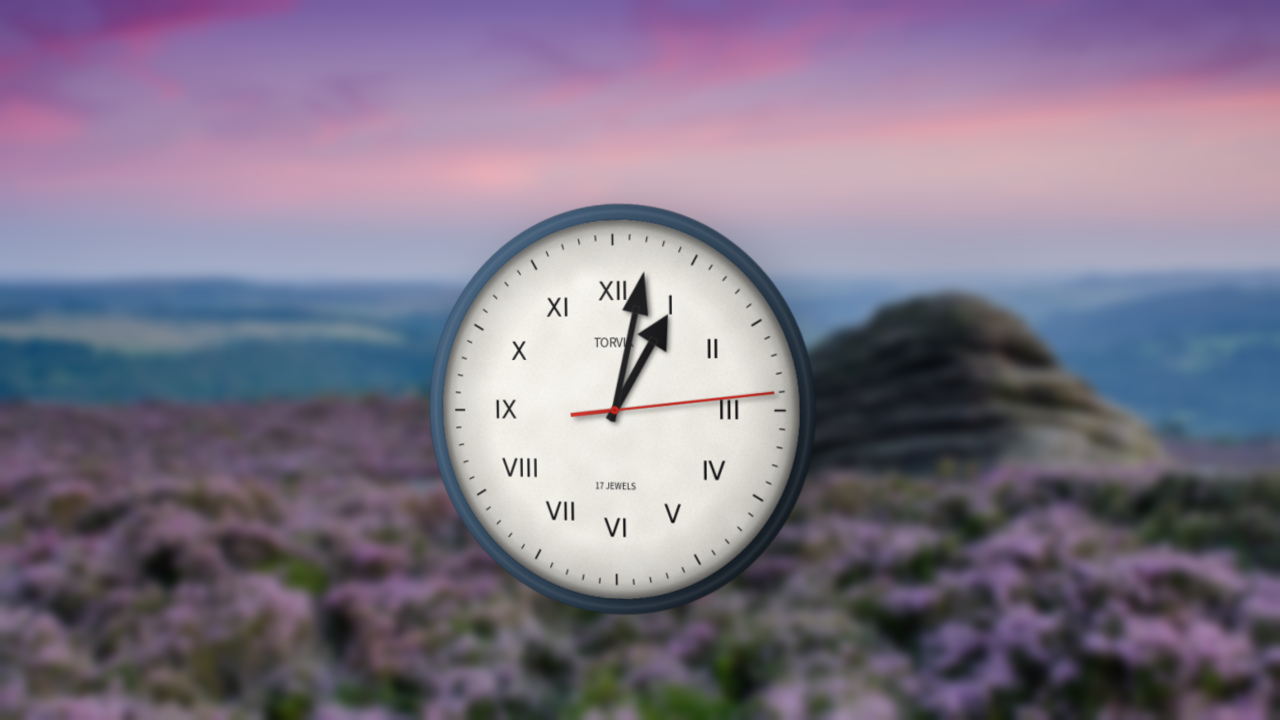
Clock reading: **1:02:14**
